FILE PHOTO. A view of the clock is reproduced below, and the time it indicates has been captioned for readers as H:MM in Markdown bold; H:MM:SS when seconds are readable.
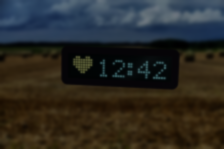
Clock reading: **12:42**
